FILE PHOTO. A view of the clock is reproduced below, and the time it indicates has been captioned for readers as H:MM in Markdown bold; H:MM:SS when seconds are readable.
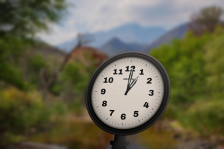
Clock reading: **1:01**
